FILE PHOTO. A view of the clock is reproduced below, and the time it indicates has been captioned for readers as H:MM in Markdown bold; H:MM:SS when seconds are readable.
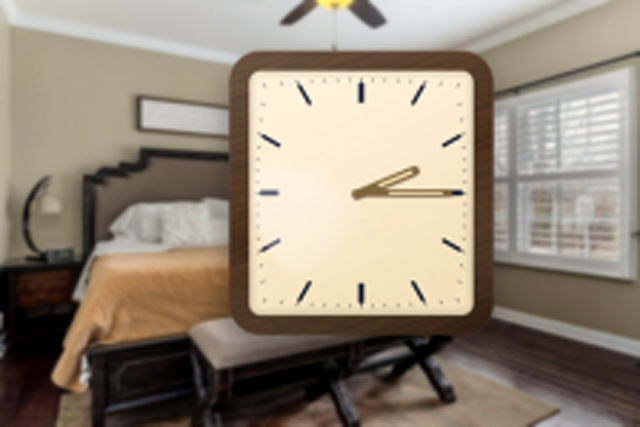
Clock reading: **2:15**
